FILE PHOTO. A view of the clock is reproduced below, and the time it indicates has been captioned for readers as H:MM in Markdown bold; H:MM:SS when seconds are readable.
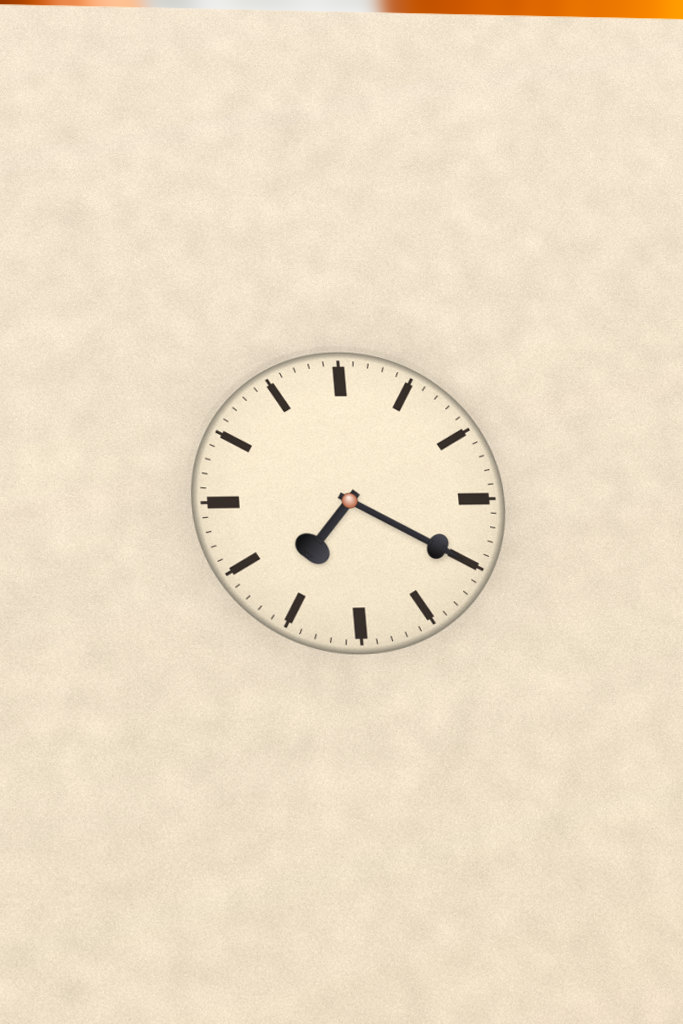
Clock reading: **7:20**
